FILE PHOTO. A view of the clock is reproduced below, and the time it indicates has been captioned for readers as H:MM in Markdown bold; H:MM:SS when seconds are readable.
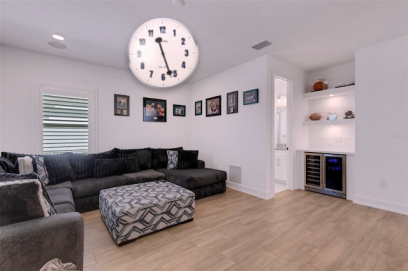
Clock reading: **11:27**
